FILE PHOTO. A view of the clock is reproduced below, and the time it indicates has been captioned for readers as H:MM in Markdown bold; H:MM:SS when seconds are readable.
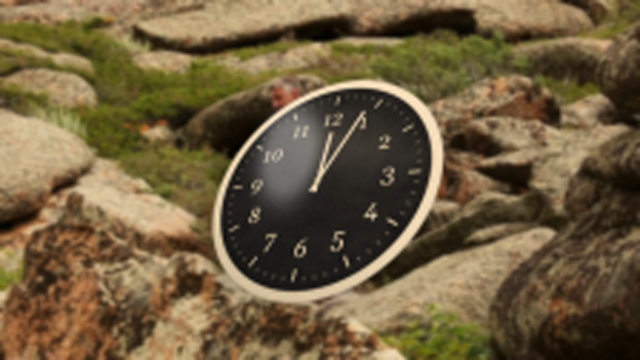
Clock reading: **12:04**
